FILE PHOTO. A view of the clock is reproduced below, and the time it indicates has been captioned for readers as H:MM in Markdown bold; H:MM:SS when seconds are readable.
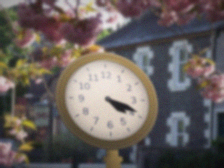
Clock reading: **4:19**
